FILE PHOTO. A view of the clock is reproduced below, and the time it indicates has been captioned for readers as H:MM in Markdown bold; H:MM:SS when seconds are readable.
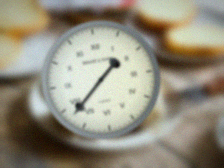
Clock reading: **1:38**
